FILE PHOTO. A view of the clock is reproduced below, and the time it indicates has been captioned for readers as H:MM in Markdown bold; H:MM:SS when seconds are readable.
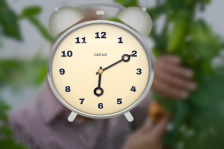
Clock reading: **6:10**
